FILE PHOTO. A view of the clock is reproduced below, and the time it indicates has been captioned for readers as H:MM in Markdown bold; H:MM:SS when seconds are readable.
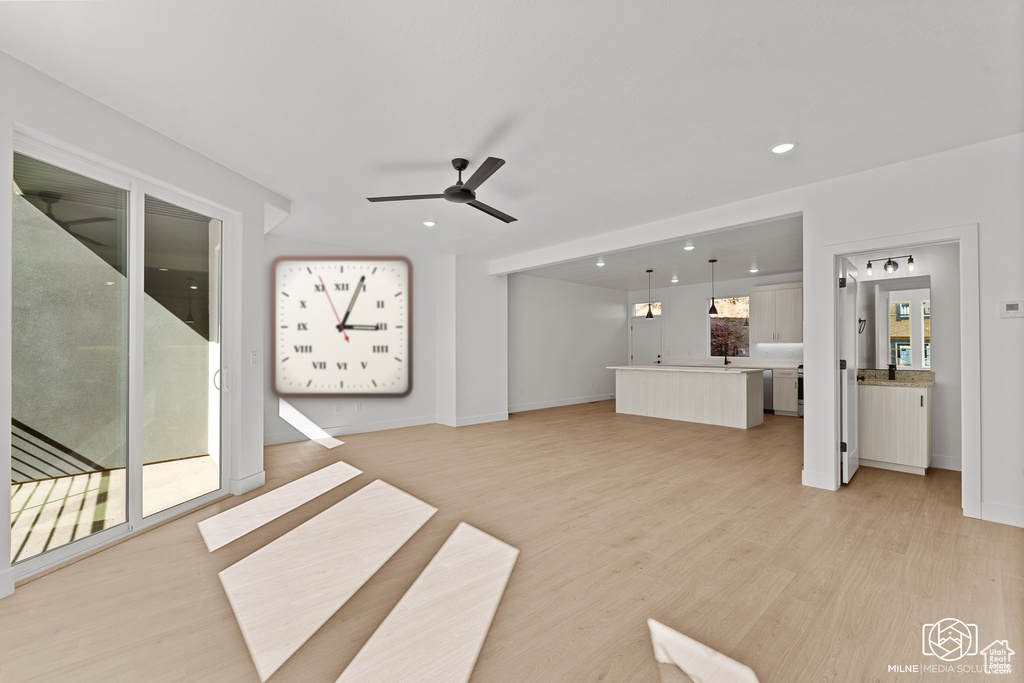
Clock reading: **3:03:56**
